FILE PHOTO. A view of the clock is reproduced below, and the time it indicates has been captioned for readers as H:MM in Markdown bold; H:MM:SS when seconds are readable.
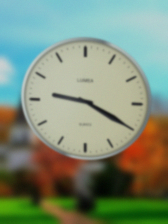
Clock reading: **9:20**
